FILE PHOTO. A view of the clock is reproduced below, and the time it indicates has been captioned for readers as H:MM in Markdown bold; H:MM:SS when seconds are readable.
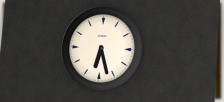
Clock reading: **6:27**
